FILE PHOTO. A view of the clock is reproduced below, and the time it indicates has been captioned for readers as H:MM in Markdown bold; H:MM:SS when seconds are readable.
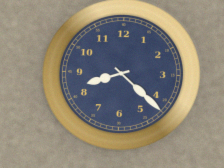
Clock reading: **8:22**
